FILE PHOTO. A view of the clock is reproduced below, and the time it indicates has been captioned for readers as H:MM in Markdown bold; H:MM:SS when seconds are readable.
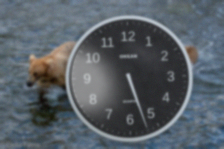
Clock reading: **5:27**
